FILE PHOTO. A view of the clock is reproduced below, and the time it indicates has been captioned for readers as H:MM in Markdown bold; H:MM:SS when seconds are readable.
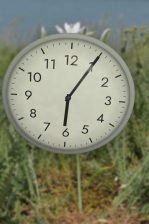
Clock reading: **6:05**
